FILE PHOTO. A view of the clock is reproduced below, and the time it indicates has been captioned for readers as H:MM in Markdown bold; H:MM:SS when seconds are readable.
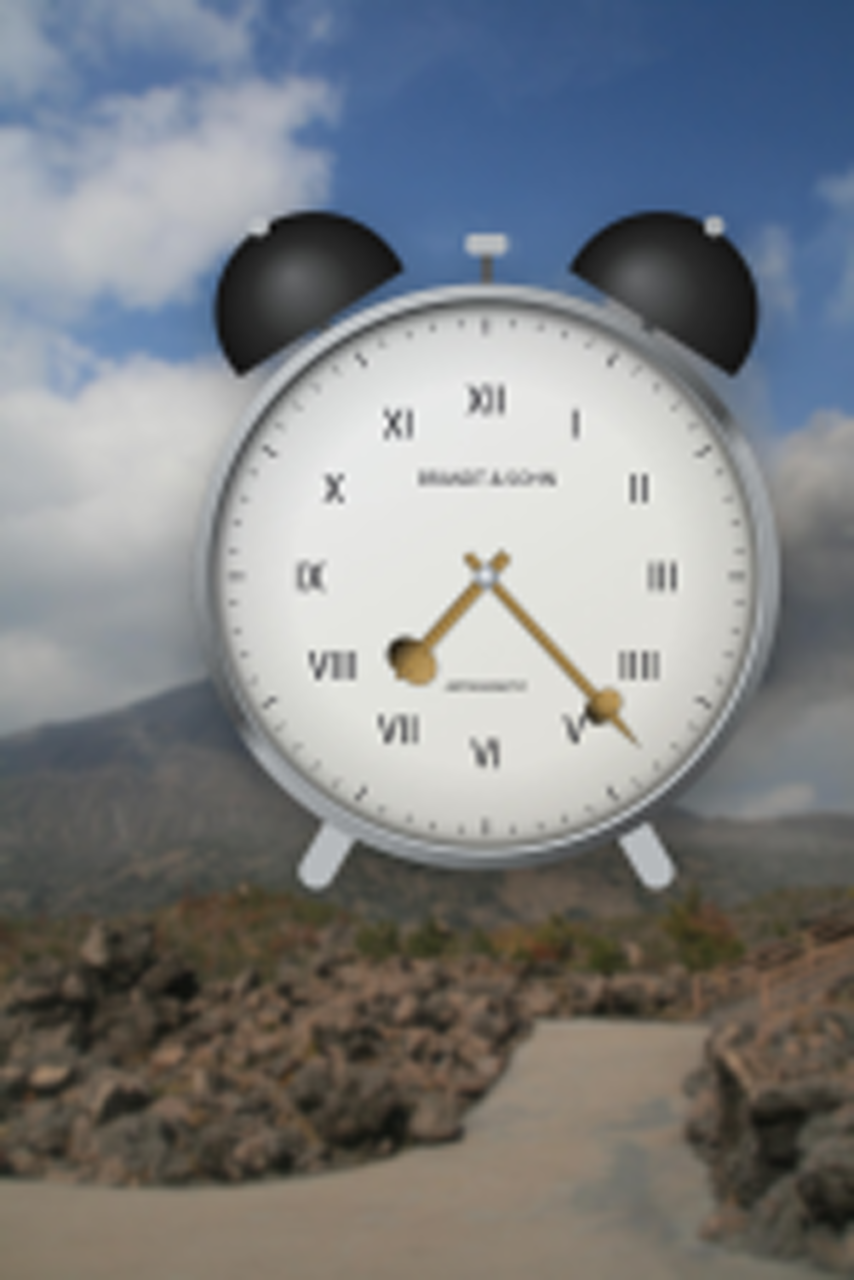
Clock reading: **7:23**
